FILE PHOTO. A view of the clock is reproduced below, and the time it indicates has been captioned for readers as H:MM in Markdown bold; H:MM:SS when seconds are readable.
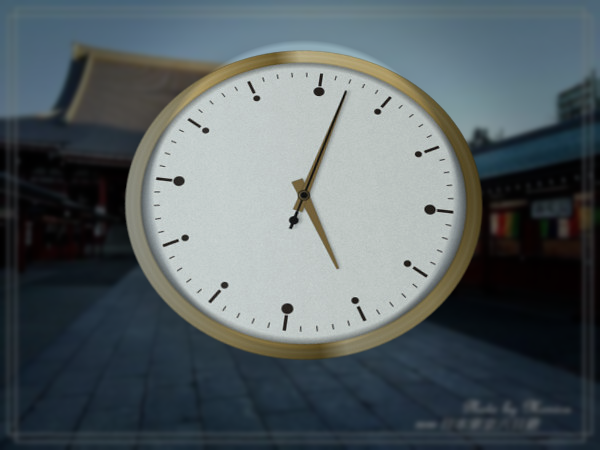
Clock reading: **5:02:02**
